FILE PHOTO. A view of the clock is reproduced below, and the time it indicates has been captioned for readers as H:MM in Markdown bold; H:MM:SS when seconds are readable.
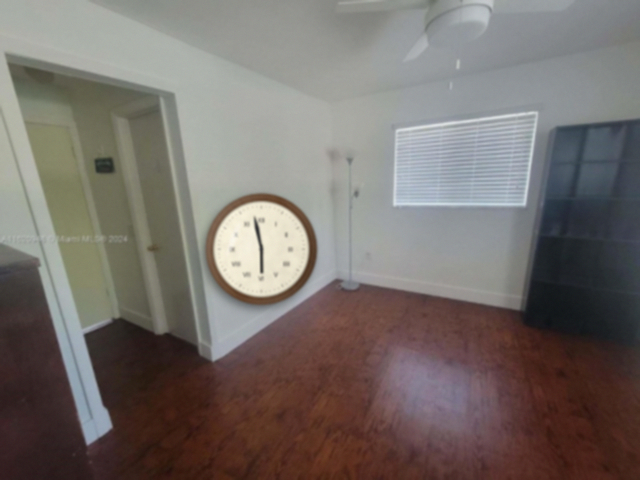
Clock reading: **5:58**
